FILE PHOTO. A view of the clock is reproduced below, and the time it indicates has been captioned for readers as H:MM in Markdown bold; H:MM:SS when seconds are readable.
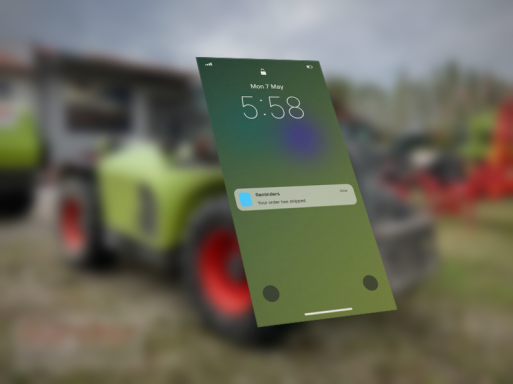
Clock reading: **5:58**
